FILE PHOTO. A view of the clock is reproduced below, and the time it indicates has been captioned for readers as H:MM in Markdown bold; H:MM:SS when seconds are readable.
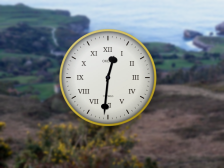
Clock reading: **12:31**
